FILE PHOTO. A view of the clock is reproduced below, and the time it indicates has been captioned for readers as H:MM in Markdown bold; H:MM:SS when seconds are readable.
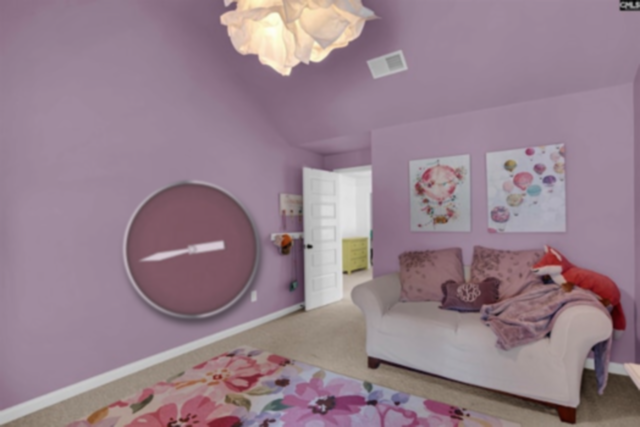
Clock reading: **2:43**
